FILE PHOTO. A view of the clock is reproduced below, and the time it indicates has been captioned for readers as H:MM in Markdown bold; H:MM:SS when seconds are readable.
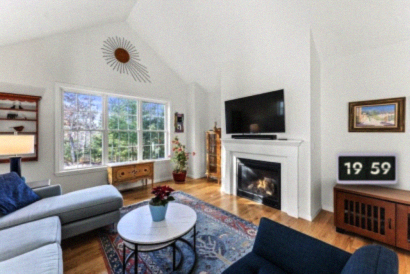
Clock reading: **19:59**
